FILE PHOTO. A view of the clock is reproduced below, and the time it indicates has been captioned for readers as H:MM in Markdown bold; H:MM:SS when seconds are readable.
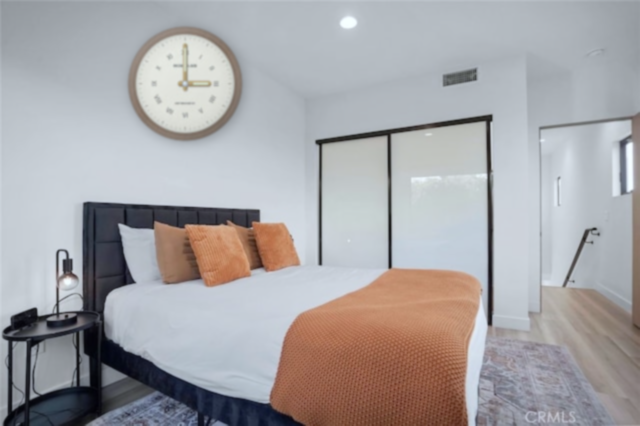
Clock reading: **3:00**
